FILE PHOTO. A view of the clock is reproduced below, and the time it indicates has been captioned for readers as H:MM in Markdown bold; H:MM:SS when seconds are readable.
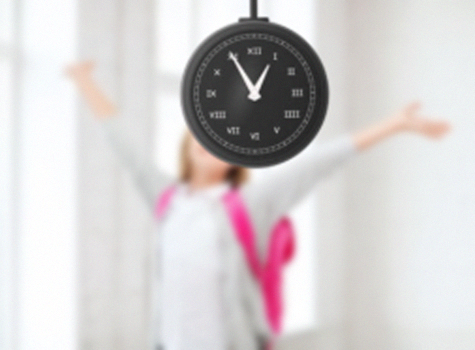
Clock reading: **12:55**
